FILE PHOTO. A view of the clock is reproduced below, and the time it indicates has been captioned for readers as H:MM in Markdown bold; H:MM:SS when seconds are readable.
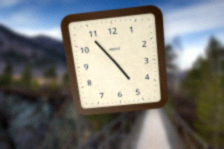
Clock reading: **4:54**
